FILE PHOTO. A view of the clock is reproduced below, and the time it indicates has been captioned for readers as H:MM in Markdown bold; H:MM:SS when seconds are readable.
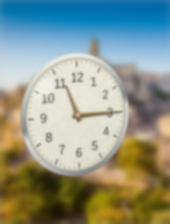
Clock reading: **11:15**
